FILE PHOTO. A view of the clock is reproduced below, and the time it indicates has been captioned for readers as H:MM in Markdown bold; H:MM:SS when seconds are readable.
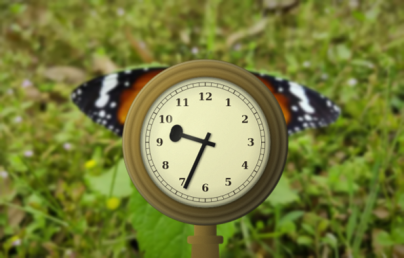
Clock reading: **9:34**
